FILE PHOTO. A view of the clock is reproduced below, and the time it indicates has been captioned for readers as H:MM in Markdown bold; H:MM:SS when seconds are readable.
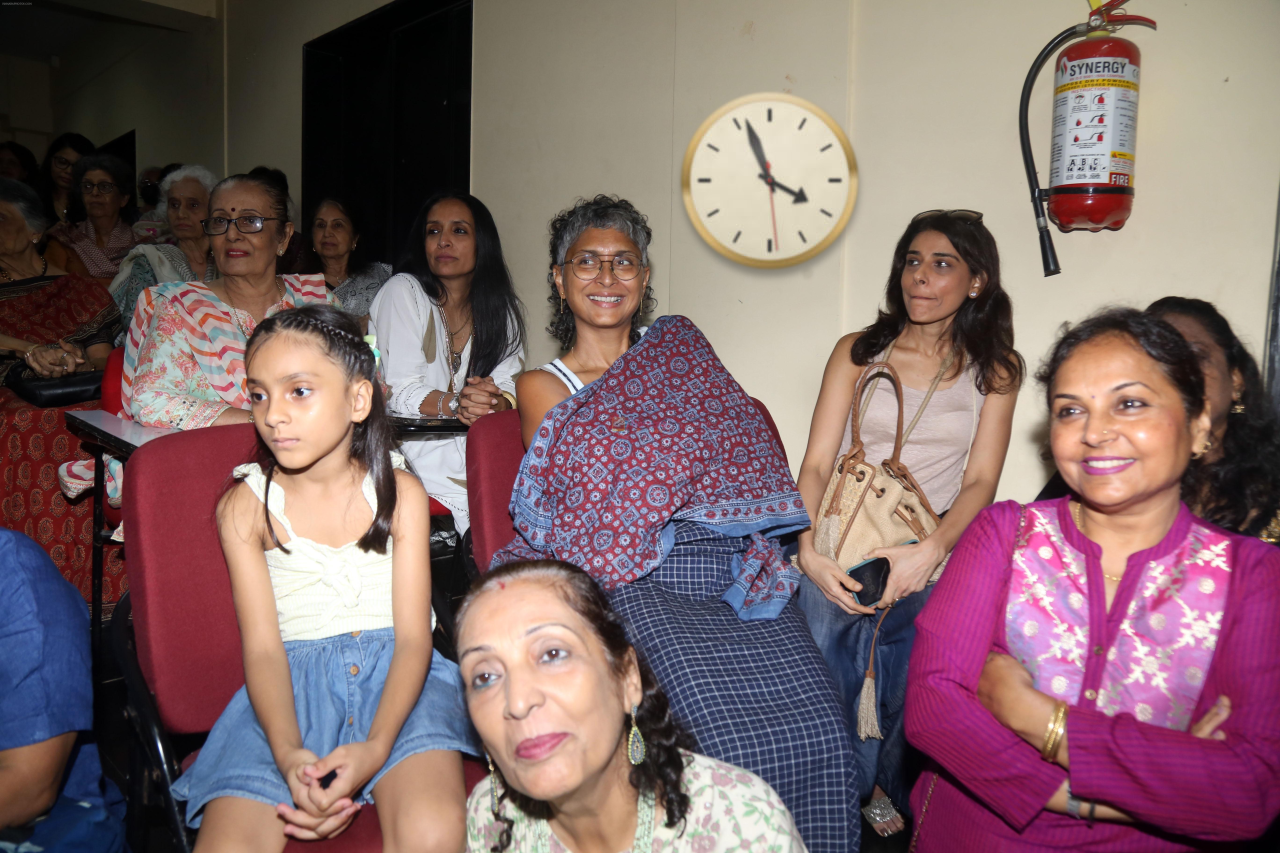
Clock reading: **3:56:29**
